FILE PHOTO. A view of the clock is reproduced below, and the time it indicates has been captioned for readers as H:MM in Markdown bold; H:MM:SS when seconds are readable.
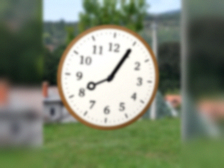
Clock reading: **8:05**
